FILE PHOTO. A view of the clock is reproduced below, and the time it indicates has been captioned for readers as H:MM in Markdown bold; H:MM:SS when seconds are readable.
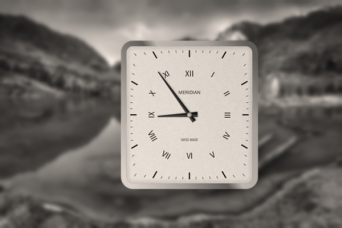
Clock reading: **8:54**
